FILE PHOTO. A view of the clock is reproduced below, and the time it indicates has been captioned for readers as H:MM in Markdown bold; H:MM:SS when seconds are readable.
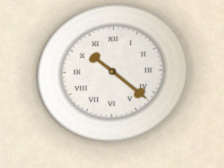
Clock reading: **10:22**
